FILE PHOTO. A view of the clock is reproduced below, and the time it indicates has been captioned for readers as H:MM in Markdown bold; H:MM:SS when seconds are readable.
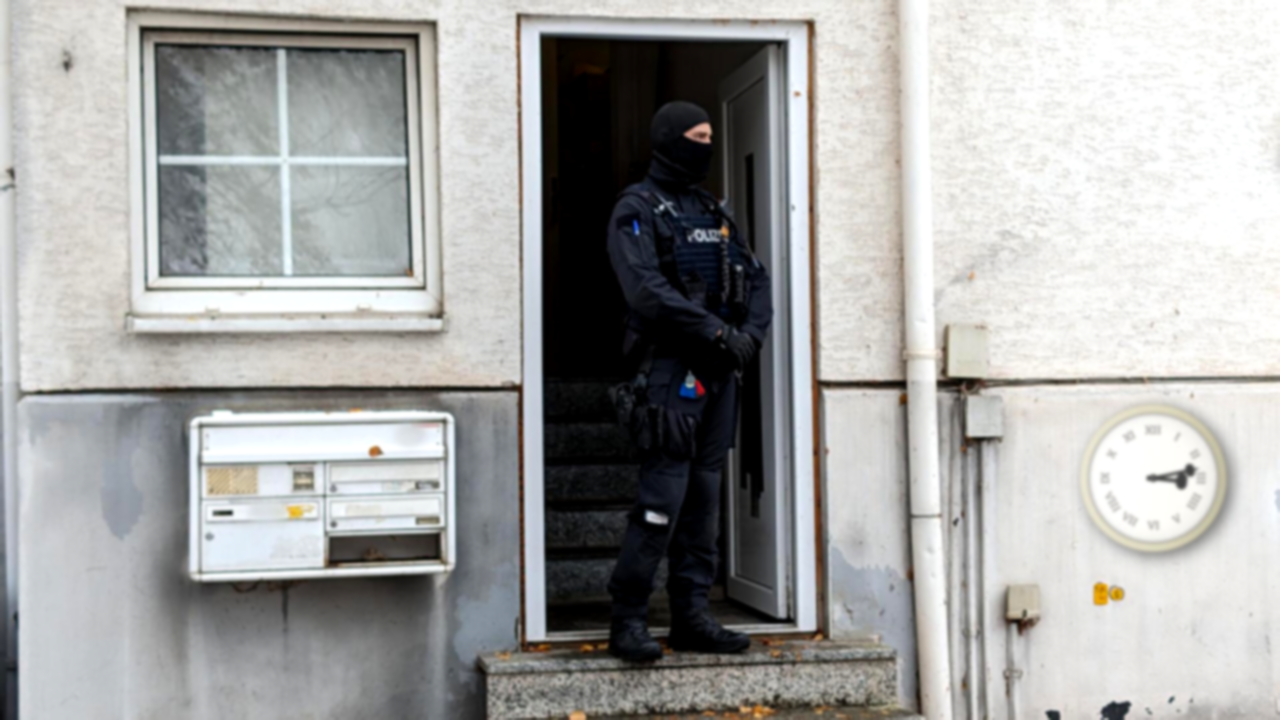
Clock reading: **3:13**
